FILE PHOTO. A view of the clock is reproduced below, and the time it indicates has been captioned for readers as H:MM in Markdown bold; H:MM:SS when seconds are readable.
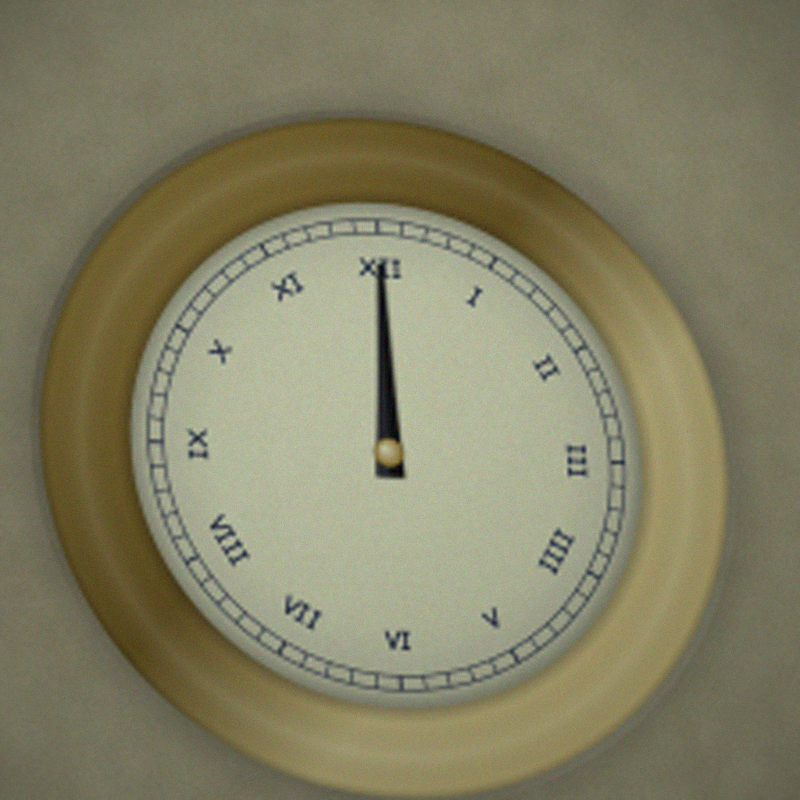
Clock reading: **12:00**
